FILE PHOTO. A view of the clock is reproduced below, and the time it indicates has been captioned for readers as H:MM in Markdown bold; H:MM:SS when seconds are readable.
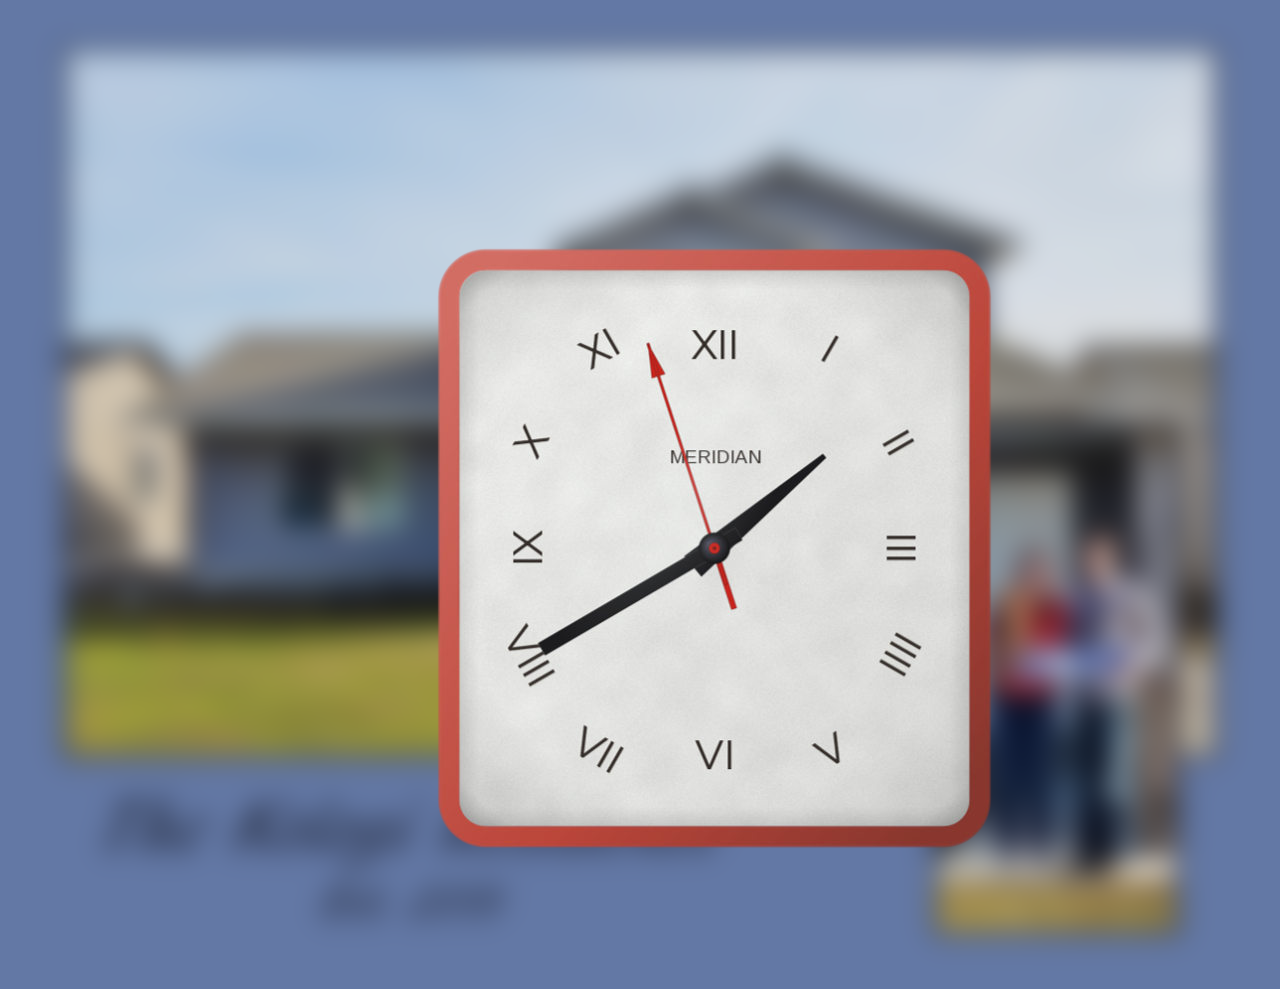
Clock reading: **1:39:57**
